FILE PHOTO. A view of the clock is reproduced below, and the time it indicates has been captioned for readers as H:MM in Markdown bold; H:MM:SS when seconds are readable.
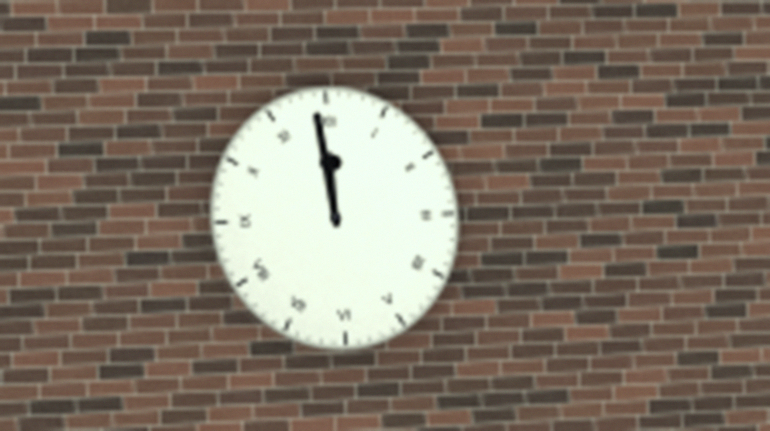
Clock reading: **11:59**
